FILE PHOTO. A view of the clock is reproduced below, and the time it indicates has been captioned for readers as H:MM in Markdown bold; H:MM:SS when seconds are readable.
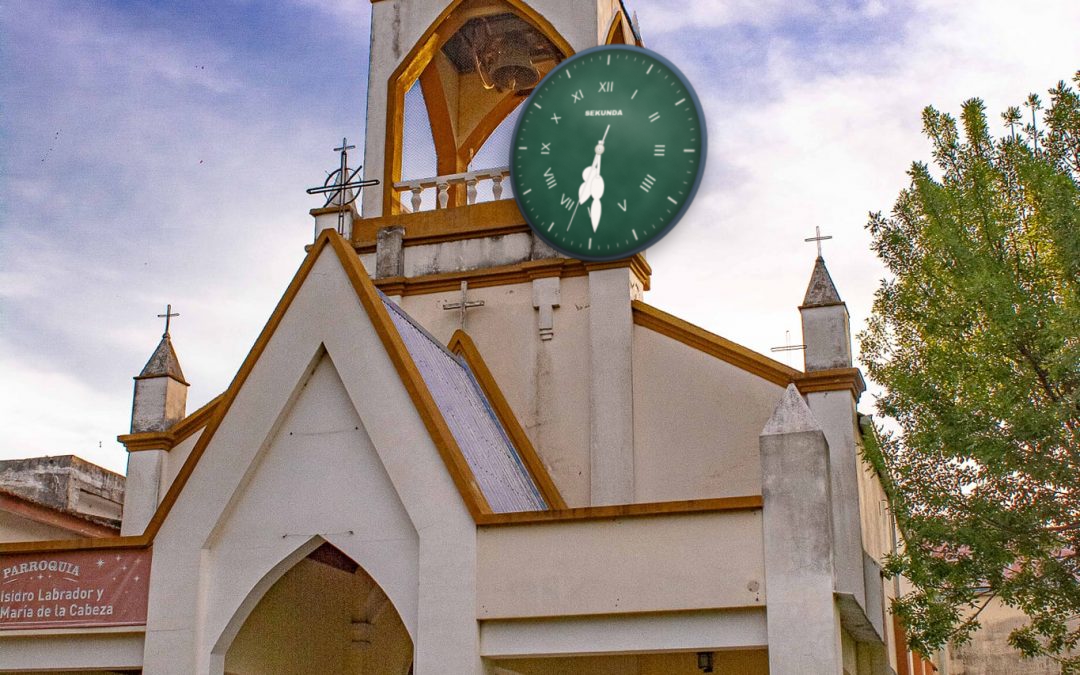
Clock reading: **6:29:33**
